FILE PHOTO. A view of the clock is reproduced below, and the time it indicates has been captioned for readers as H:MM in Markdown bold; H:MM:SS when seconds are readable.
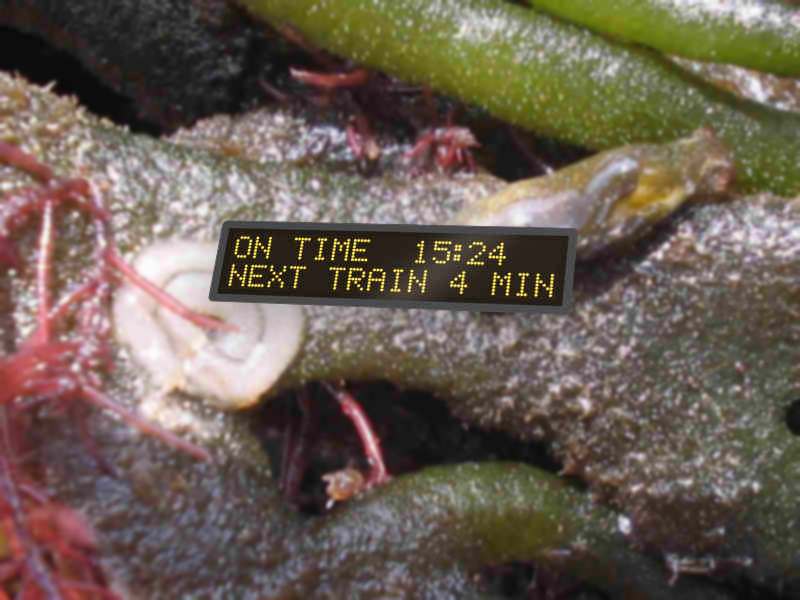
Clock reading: **15:24**
